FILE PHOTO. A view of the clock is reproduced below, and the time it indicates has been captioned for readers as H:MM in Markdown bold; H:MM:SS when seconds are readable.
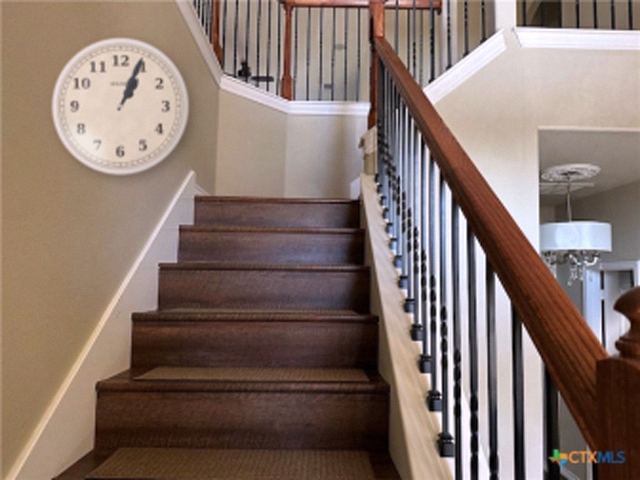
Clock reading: **1:04**
